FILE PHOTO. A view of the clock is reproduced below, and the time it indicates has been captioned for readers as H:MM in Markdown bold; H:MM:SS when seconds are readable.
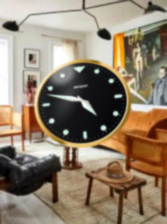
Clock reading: **4:48**
